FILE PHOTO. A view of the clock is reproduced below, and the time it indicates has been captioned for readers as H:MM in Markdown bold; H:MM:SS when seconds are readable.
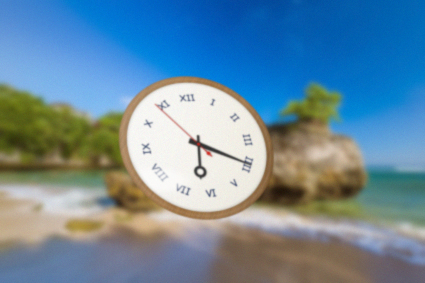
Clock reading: **6:19:54**
